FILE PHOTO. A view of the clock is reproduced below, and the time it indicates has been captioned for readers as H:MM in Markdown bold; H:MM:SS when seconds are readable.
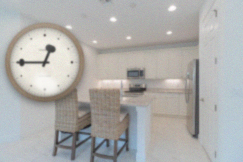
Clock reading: **12:45**
